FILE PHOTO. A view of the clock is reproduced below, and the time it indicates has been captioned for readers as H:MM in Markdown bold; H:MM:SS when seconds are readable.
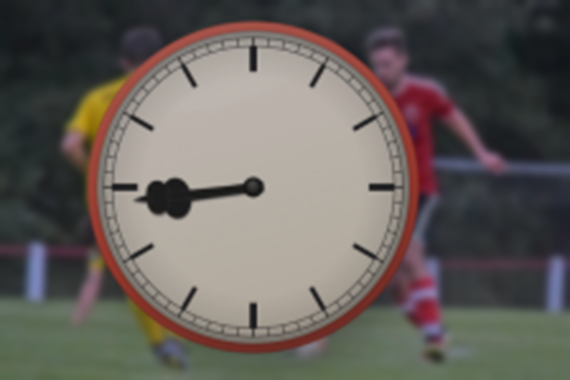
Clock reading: **8:44**
